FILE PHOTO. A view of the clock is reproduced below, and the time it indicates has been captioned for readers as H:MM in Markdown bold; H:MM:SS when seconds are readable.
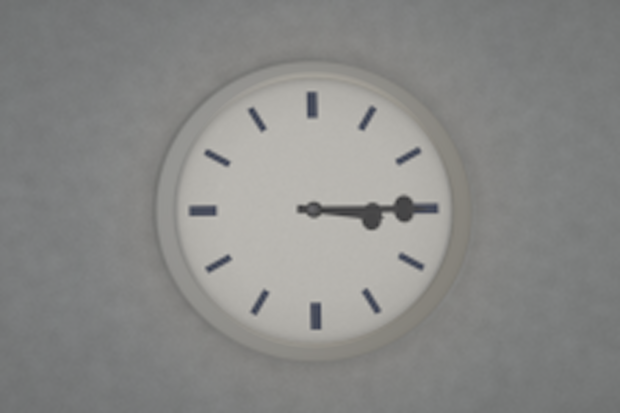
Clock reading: **3:15**
